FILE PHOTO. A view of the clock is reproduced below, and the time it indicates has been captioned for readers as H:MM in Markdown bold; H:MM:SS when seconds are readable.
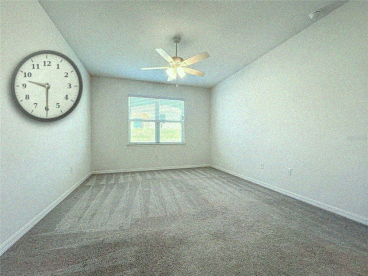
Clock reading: **9:30**
